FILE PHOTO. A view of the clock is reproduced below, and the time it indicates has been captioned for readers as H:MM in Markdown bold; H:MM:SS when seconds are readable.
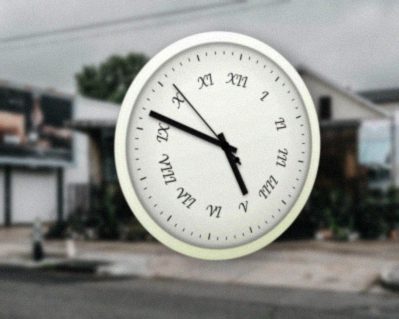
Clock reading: **4:46:51**
